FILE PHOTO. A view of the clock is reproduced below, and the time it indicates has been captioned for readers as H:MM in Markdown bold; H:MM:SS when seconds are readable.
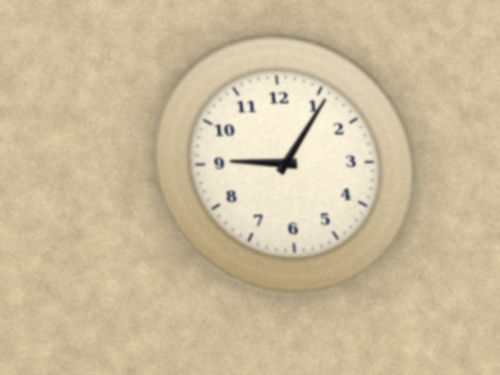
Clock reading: **9:06**
